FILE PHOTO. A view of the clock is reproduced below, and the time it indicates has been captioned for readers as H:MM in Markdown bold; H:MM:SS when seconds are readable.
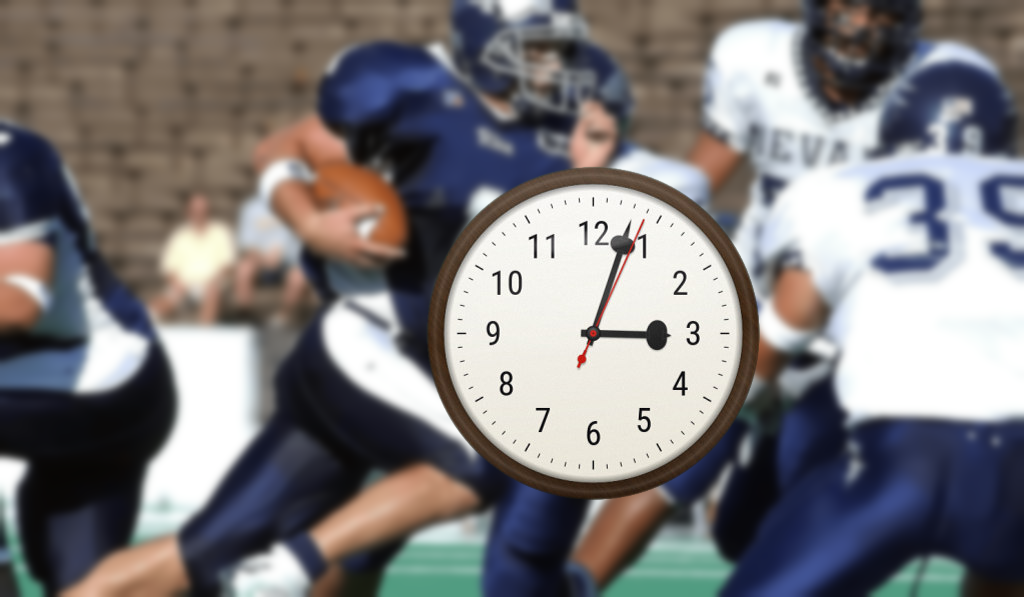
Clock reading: **3:03:04**
